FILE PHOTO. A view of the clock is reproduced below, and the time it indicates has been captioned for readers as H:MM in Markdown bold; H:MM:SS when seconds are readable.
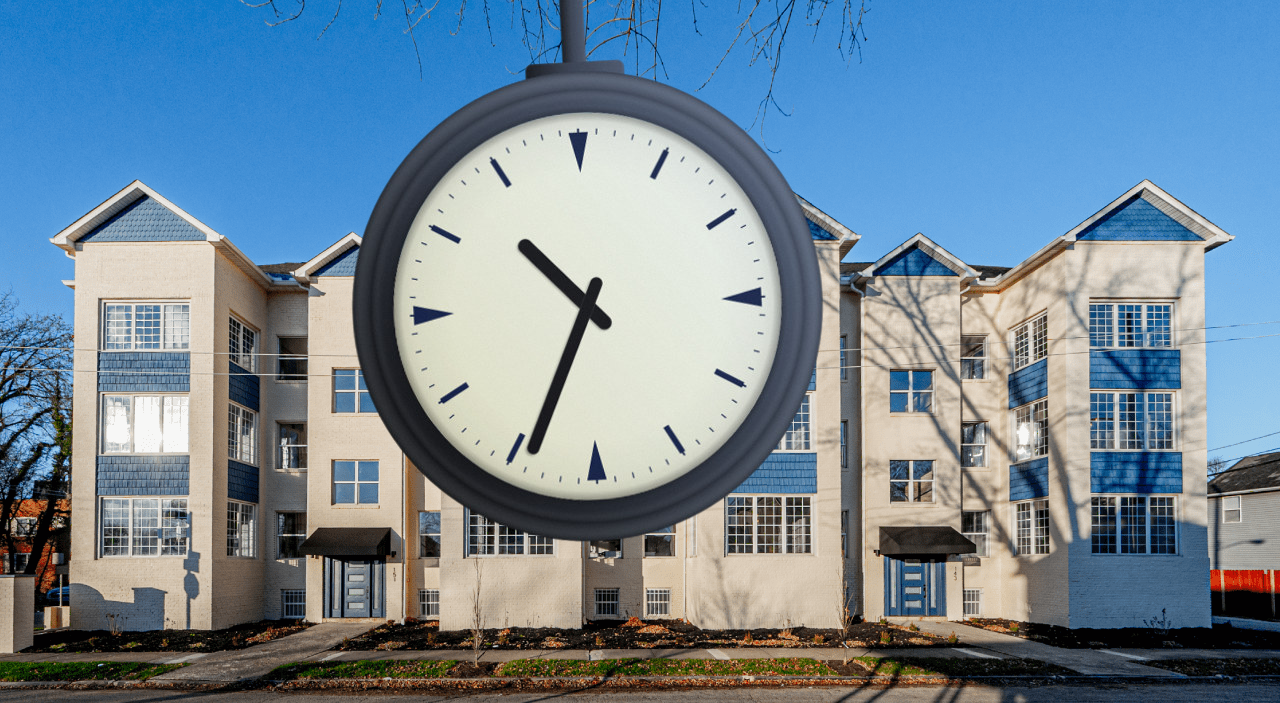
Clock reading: **10:34**
